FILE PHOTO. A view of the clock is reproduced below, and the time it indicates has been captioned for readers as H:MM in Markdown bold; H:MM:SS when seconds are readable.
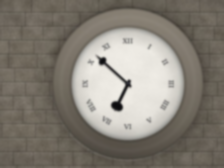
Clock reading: **6:52**
